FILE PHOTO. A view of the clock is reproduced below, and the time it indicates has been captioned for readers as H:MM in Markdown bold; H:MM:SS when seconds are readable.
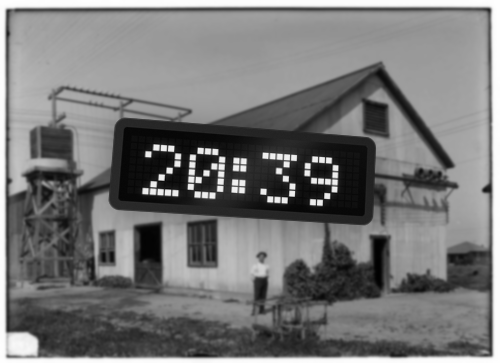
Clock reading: **20:39**
